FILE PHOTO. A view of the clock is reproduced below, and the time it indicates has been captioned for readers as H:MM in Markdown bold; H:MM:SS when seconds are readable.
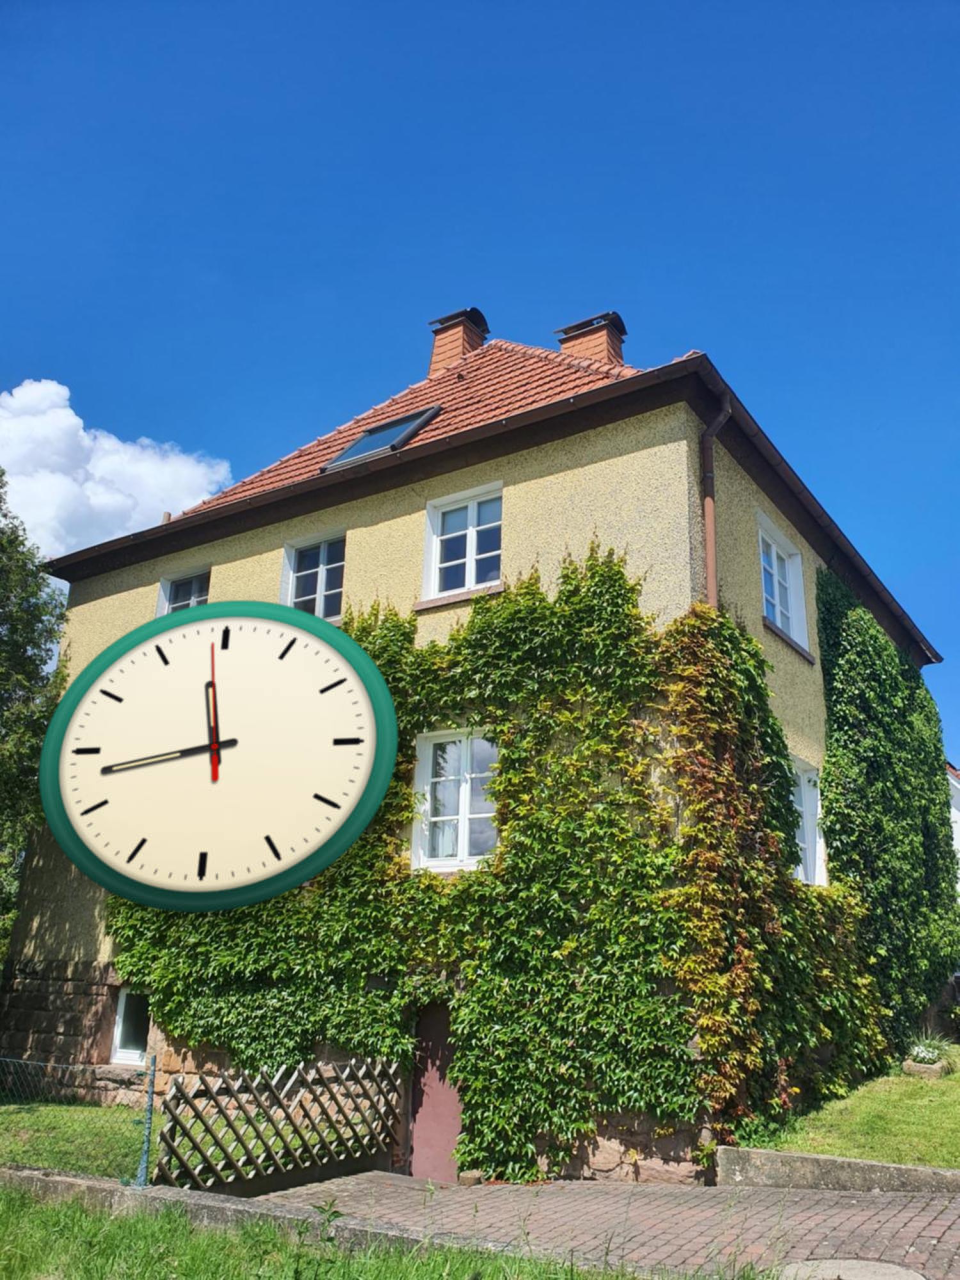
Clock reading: **11:42:59**
